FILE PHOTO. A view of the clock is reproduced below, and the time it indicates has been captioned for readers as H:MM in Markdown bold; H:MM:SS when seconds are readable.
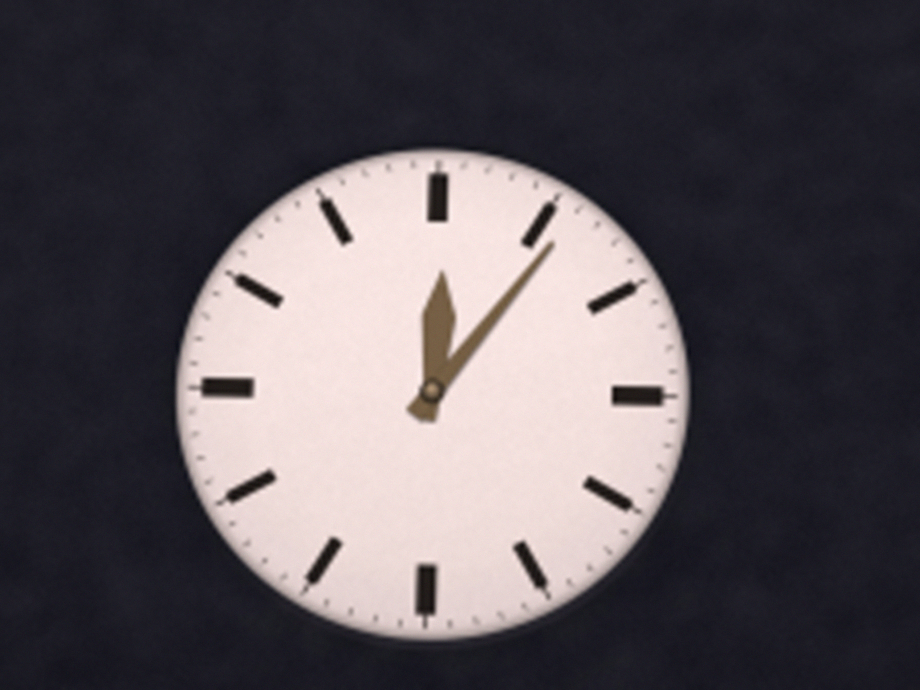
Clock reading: **12:06**
